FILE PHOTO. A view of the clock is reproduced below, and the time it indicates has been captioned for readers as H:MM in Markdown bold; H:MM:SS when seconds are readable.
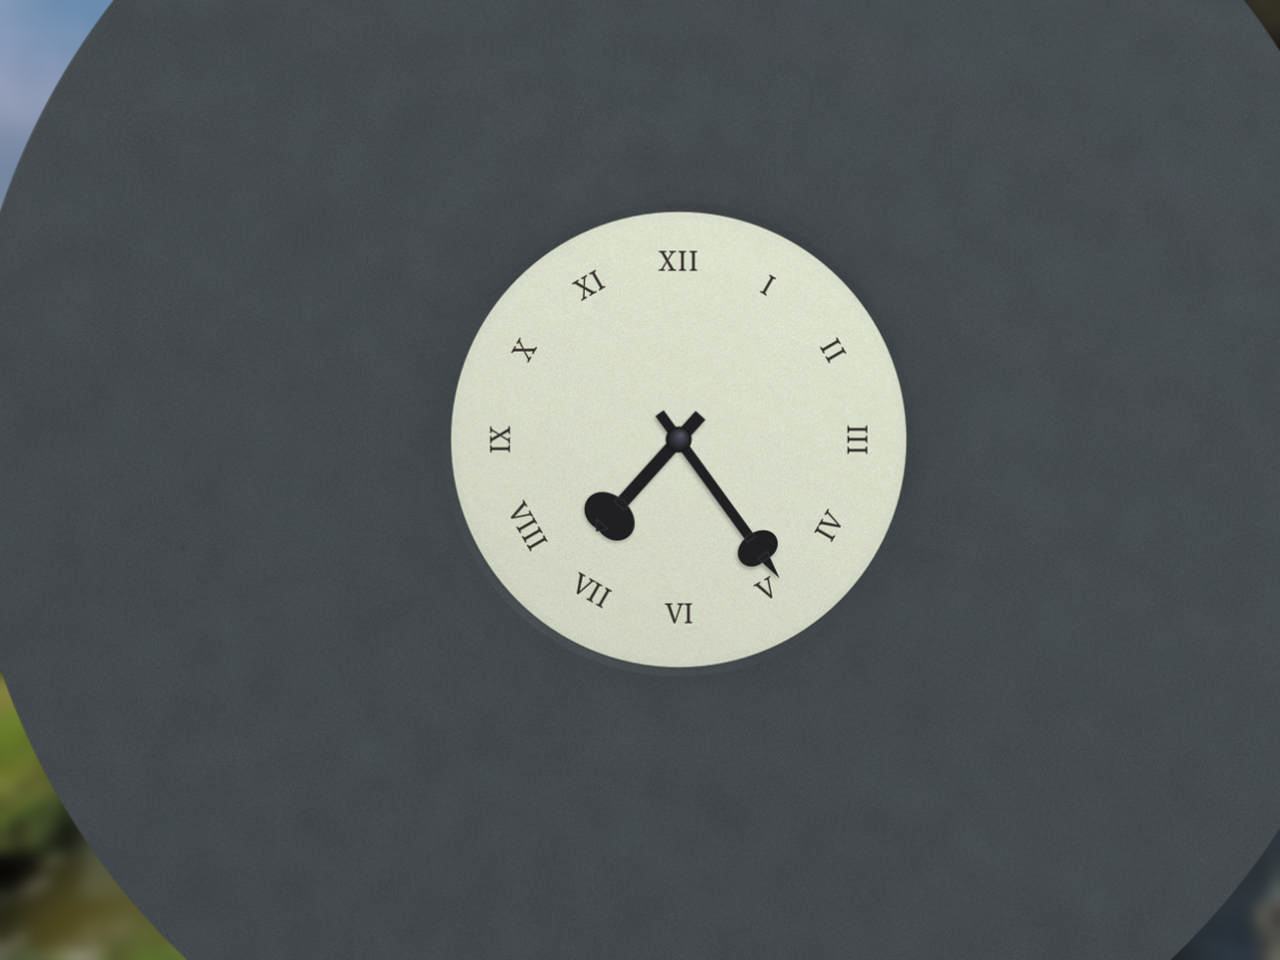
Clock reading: **7:24**
